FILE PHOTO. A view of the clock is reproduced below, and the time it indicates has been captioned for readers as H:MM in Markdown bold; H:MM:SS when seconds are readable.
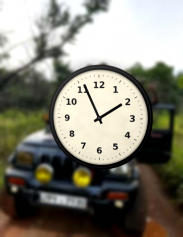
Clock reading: **1:56**
